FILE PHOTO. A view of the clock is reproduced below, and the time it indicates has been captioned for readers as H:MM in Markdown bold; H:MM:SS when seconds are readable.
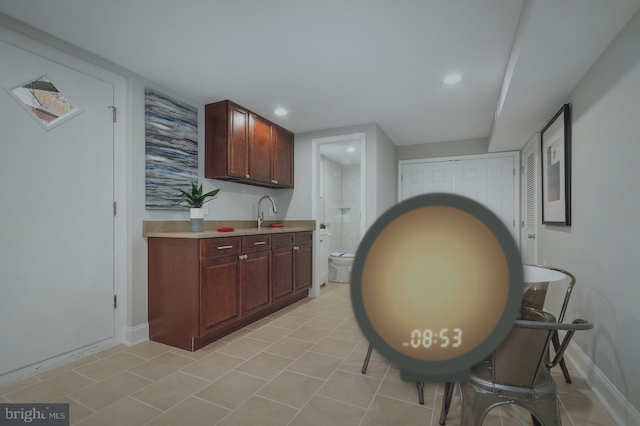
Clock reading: **8:53**
